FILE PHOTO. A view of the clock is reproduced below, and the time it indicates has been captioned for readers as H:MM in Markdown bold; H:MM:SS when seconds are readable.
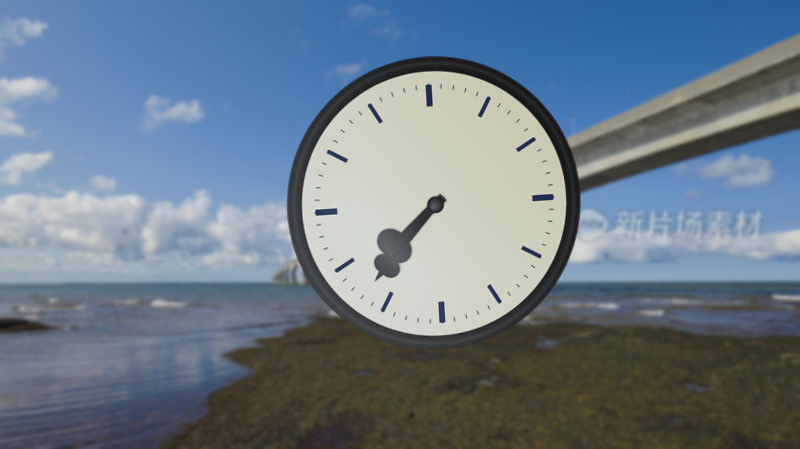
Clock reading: **7:37**
